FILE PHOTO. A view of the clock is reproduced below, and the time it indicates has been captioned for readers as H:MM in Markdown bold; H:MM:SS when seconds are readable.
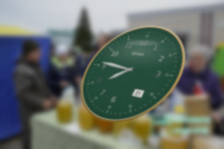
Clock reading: **7:46**
